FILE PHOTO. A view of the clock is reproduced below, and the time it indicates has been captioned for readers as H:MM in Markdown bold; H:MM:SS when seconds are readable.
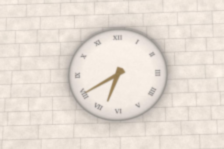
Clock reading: **6:40**
